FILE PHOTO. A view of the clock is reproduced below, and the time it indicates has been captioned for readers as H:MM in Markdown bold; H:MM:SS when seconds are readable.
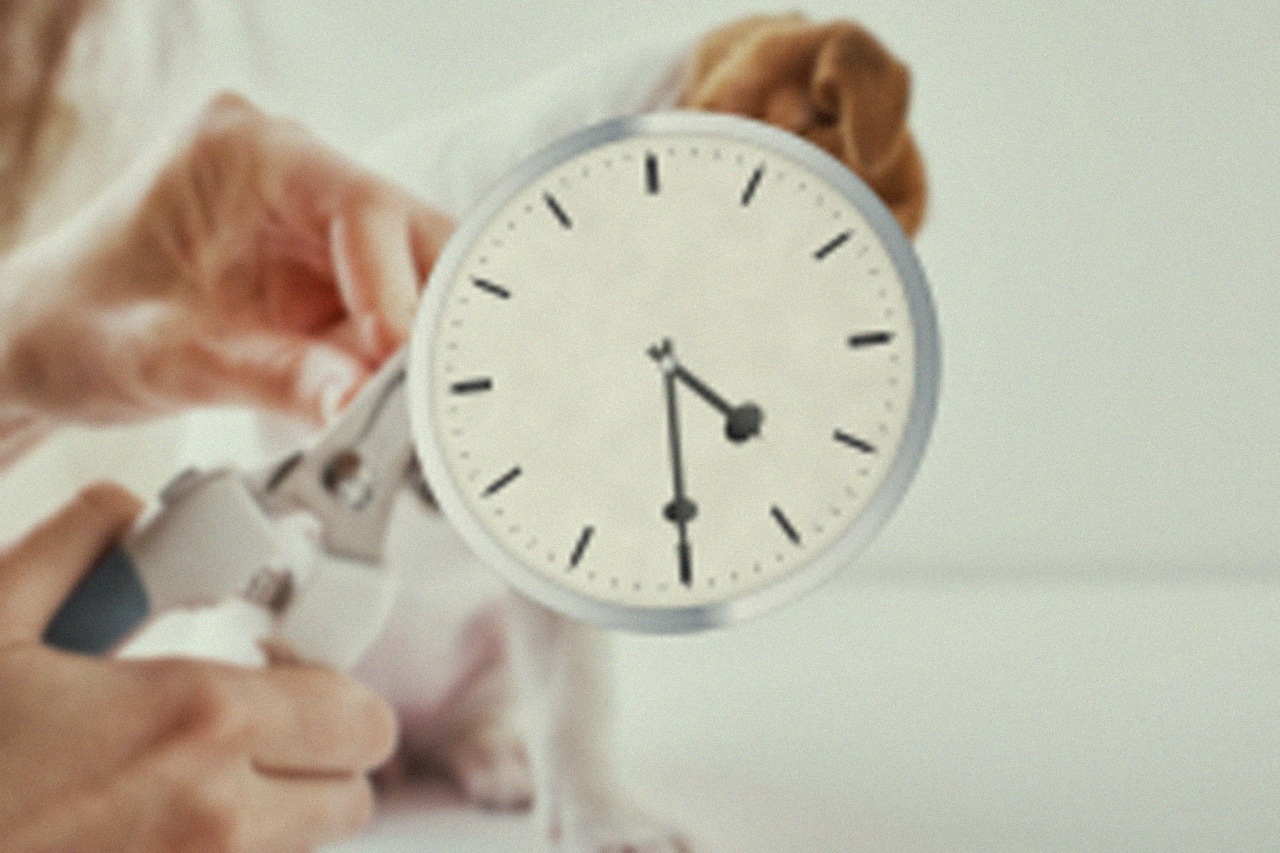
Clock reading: **4:30**
